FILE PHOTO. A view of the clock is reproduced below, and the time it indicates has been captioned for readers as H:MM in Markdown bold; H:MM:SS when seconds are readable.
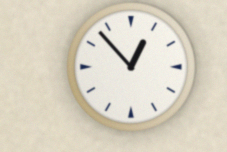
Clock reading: **12:53**
